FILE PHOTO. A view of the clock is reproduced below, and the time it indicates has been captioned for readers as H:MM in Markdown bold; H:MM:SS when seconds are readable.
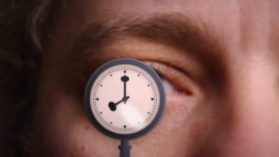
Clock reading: **8:00**
